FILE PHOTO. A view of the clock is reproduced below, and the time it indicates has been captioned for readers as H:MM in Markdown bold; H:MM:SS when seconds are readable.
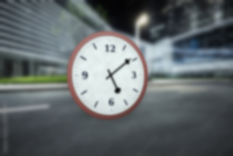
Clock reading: **5:09**
